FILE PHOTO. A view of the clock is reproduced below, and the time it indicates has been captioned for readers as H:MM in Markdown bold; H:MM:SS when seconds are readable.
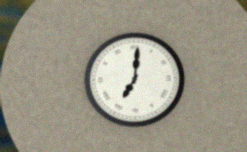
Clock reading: **7:01**
